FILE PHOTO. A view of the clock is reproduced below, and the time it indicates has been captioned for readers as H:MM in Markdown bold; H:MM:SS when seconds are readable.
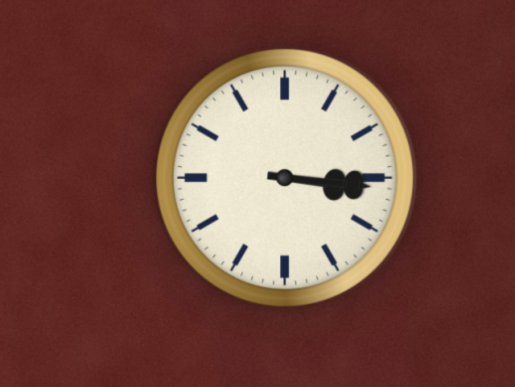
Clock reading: **3:16**
